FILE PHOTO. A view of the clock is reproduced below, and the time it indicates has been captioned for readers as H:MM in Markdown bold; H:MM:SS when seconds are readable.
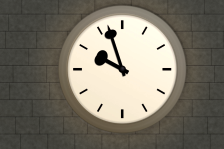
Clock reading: **9:57**
